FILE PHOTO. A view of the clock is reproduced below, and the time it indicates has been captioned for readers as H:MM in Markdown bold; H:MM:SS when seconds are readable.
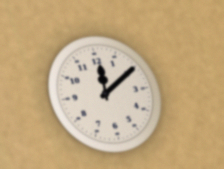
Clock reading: **12:10**
